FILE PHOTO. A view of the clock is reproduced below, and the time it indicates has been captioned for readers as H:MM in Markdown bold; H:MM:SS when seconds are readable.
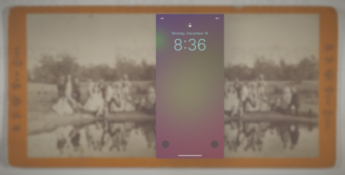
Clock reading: **8:36**
